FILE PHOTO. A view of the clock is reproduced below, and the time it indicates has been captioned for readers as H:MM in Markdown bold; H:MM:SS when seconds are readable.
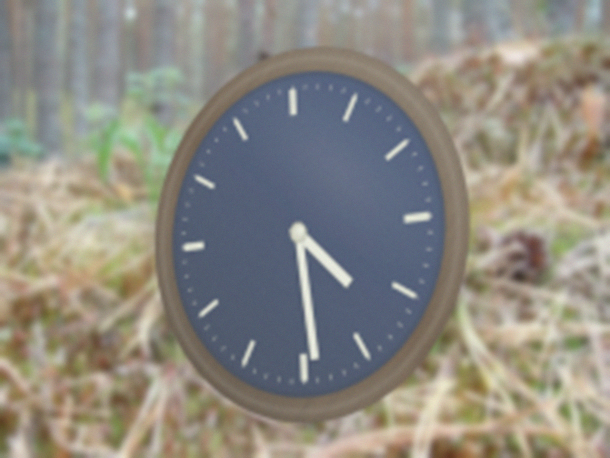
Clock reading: **4:29**
